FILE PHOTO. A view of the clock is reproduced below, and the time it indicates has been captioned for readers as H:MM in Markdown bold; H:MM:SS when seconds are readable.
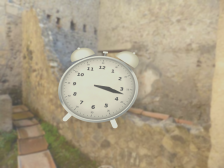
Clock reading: **3:17**
